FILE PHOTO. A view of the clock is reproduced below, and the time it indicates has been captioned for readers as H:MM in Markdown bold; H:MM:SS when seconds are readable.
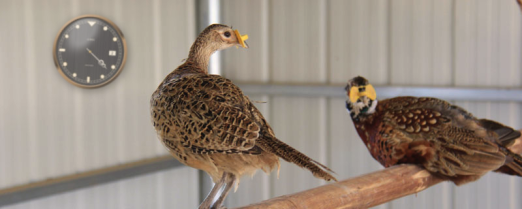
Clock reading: **4:22**
